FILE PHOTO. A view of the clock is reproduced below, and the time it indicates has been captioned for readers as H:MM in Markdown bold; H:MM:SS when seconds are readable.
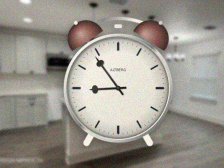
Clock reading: **8:54**
